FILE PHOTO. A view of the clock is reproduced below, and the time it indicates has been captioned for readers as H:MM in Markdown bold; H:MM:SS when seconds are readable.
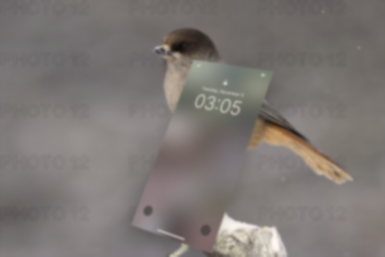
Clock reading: **3:05**
